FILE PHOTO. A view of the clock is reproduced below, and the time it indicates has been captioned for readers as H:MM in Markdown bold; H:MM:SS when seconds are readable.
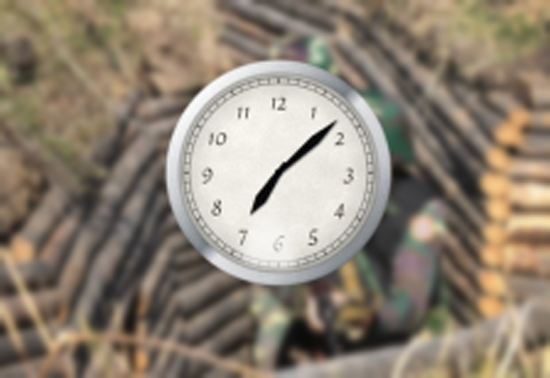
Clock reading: **7:08**
